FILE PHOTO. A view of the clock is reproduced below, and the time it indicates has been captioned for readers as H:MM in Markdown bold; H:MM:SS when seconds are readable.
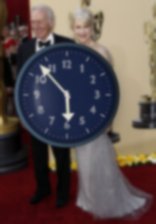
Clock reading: **5:53**
